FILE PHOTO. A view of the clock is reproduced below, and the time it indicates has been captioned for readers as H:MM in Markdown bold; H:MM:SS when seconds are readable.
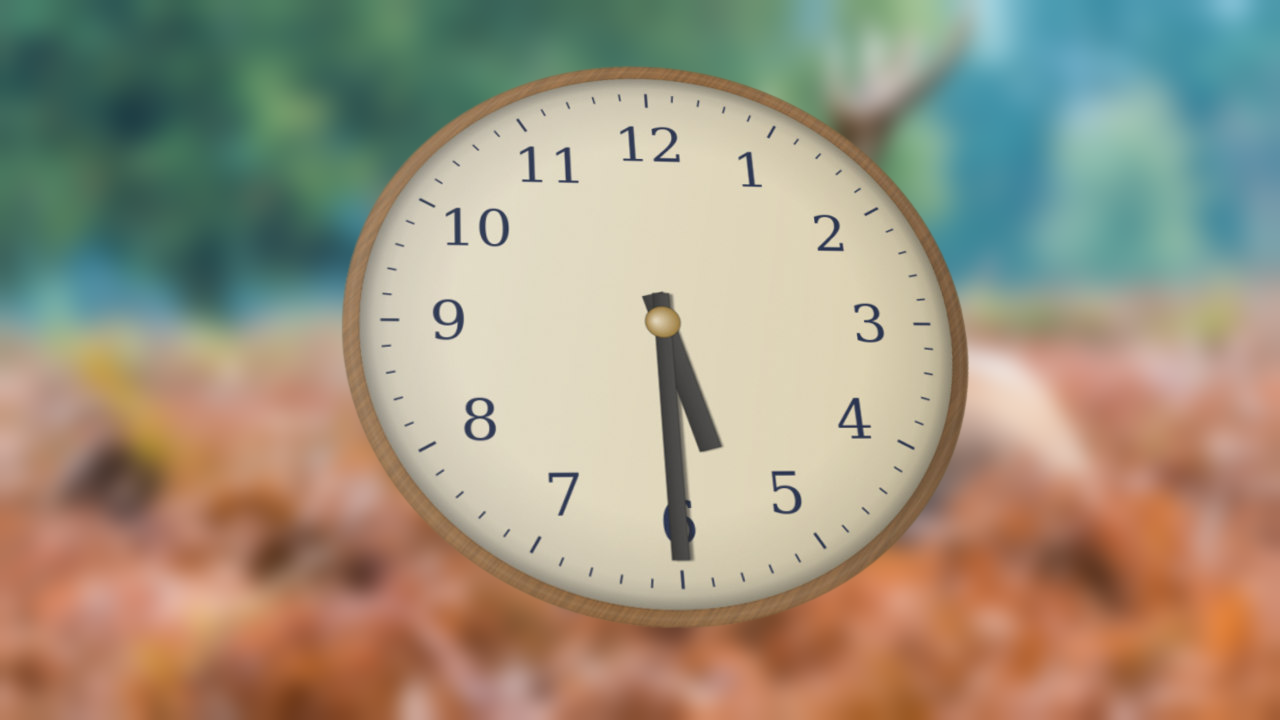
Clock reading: **5:30**
